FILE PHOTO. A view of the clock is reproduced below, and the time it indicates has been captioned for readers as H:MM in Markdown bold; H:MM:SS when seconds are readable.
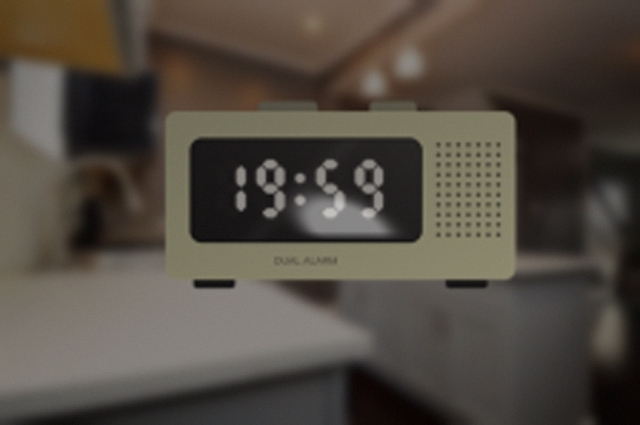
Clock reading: **19:59**
